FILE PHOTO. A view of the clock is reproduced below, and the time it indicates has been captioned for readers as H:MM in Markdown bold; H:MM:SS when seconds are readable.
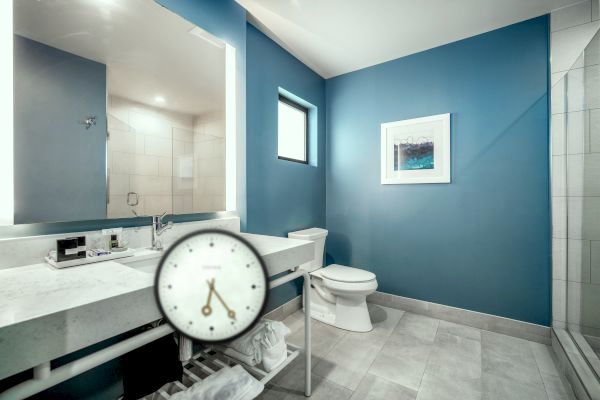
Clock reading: **6:24**
